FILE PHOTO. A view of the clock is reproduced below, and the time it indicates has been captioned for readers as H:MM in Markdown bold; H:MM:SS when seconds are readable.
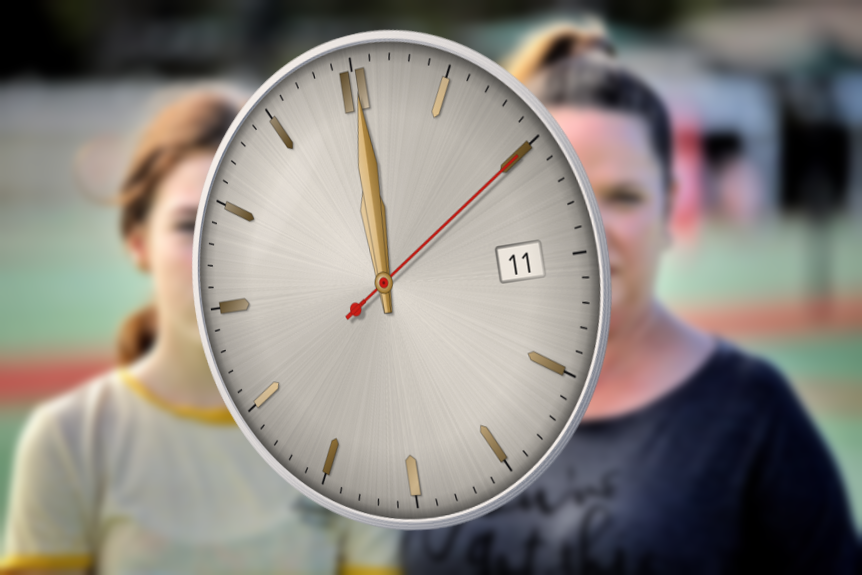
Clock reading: **12:00:10**
